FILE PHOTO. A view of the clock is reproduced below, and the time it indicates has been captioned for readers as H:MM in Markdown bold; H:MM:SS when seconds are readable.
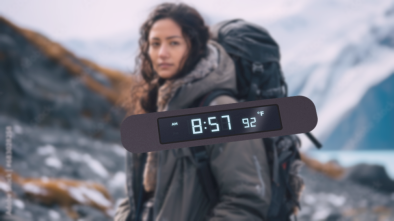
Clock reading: **8:57**
